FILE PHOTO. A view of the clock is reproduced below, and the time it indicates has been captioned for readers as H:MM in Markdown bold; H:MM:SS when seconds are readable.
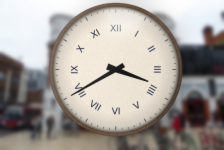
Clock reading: **3:40**
